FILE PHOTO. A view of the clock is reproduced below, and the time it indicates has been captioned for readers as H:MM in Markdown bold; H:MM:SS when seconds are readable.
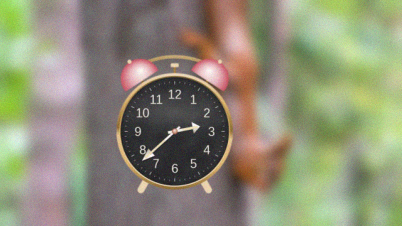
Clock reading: **2:38**
